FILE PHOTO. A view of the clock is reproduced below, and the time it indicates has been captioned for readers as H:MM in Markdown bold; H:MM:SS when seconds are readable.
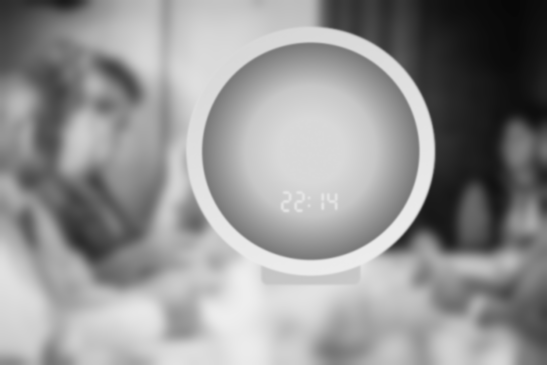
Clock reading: **22:14**
